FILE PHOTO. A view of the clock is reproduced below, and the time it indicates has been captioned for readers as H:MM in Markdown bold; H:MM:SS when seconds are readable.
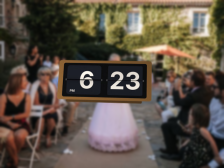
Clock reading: **6:23**
